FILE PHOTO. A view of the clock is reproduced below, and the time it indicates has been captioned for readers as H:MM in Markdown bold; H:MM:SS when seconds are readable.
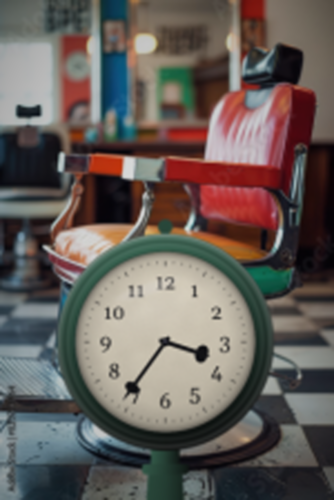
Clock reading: **3:36**
